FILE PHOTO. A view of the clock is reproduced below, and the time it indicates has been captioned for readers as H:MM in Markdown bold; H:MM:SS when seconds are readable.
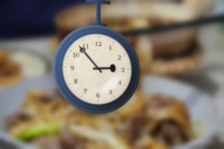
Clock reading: **2:53**
